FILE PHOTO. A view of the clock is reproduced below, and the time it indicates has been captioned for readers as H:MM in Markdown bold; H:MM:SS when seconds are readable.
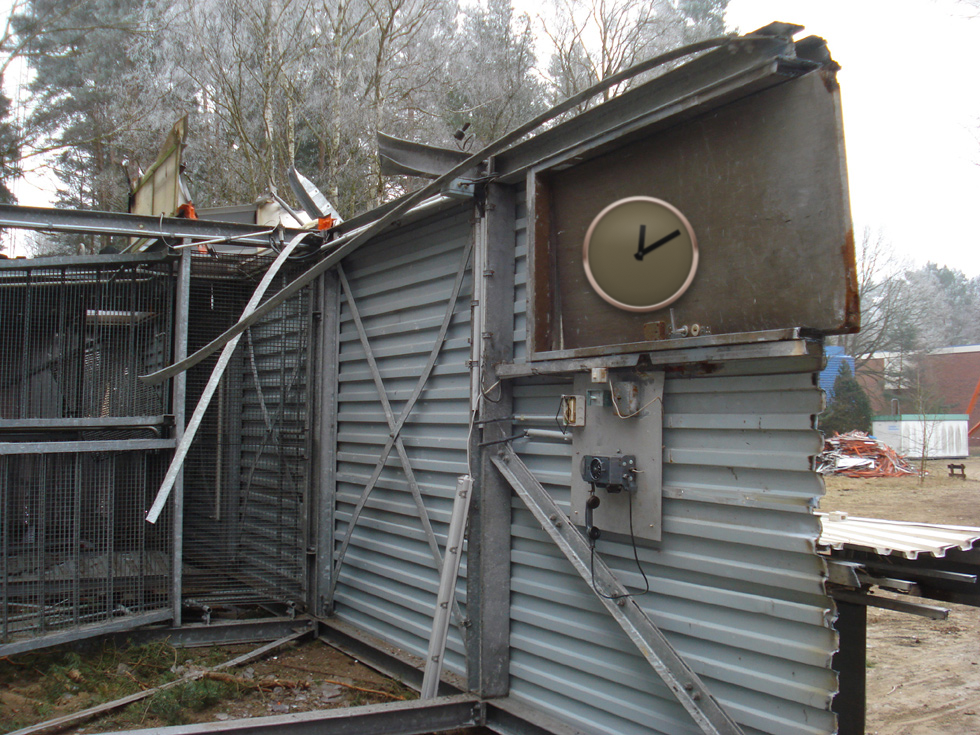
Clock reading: **12:10**
